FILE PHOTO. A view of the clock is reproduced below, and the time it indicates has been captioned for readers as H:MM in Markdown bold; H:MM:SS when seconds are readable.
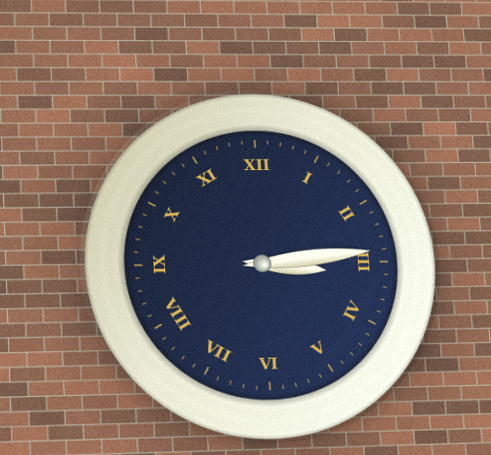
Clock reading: **3:14**
